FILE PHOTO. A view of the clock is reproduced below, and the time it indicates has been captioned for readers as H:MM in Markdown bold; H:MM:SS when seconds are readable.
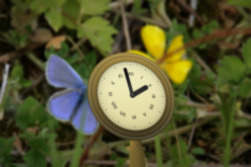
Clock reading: **1:58**
